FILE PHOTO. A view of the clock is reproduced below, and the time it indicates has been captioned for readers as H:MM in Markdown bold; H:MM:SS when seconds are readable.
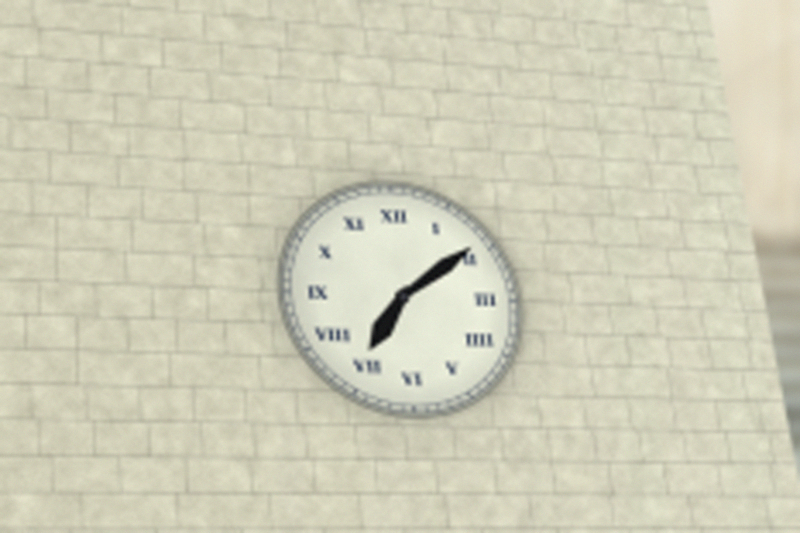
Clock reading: **7:09**
